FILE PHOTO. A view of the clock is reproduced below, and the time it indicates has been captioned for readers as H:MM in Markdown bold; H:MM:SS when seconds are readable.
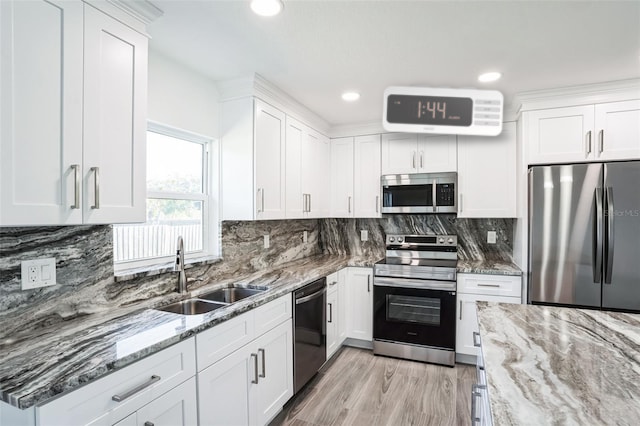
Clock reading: **1:44**
